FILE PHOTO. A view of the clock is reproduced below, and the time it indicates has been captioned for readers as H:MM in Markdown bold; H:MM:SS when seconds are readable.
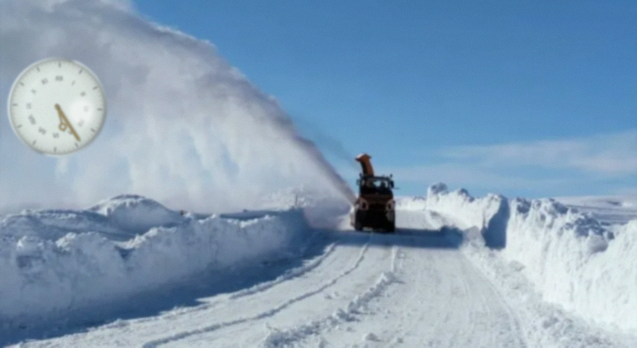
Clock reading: **5:24**
